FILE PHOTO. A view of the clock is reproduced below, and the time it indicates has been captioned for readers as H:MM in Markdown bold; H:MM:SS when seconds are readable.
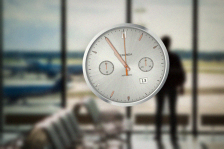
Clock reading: **10:55**
